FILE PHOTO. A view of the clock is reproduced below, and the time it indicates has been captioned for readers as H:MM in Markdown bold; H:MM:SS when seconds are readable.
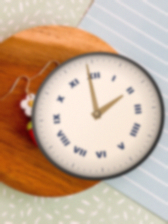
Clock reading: **1:59**
